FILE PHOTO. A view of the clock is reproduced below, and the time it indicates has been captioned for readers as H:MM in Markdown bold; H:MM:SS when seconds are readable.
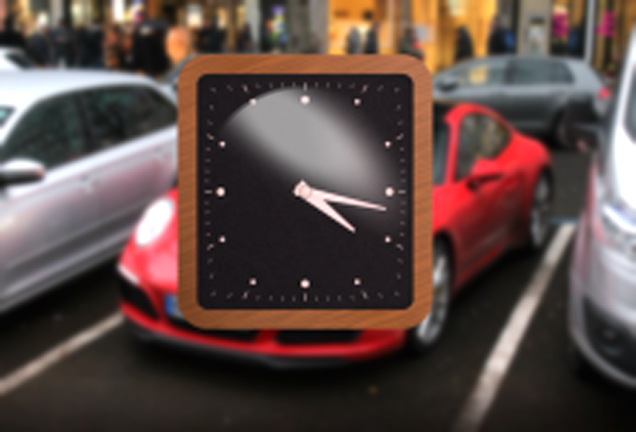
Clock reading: **4:17**
